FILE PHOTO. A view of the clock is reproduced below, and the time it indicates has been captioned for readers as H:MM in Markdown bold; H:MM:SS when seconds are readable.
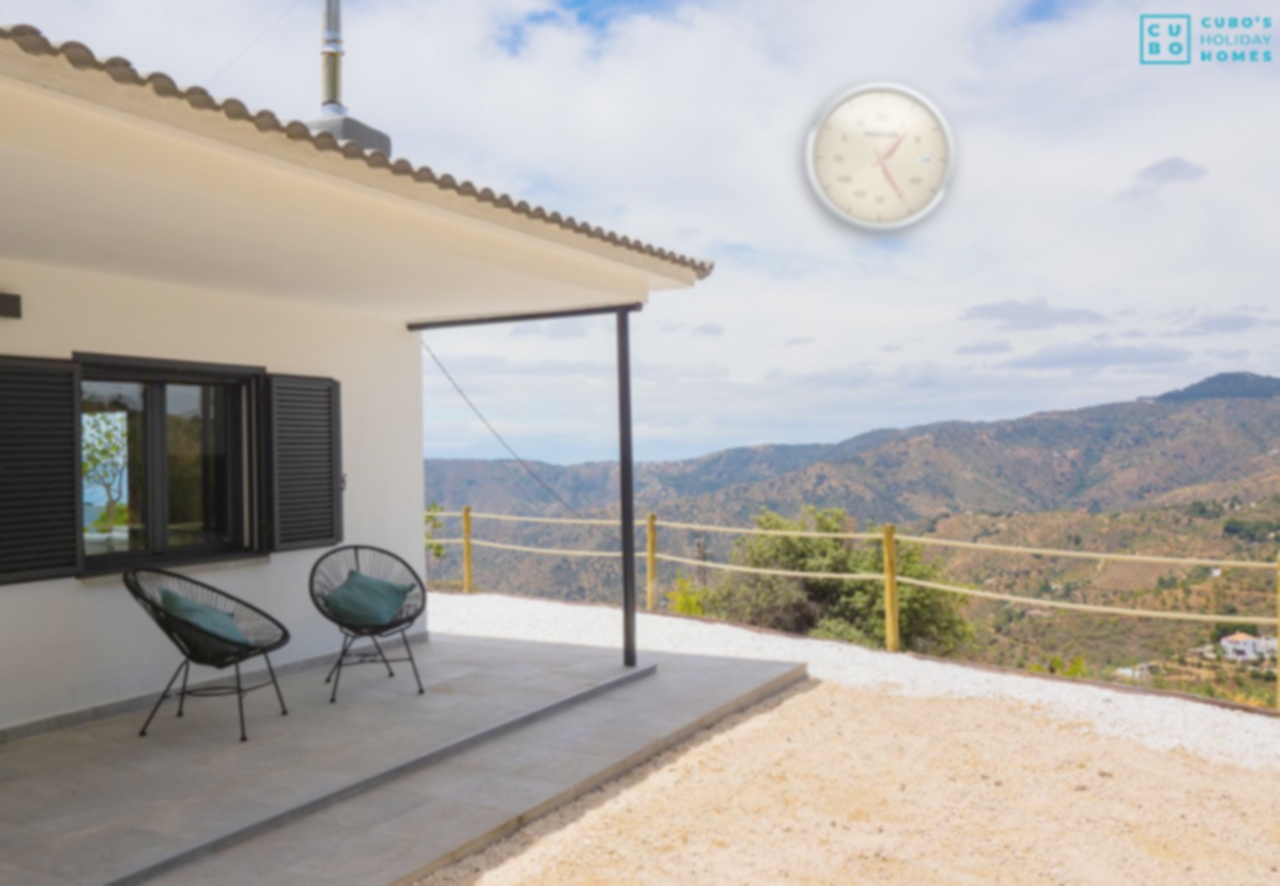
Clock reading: **1:25**
